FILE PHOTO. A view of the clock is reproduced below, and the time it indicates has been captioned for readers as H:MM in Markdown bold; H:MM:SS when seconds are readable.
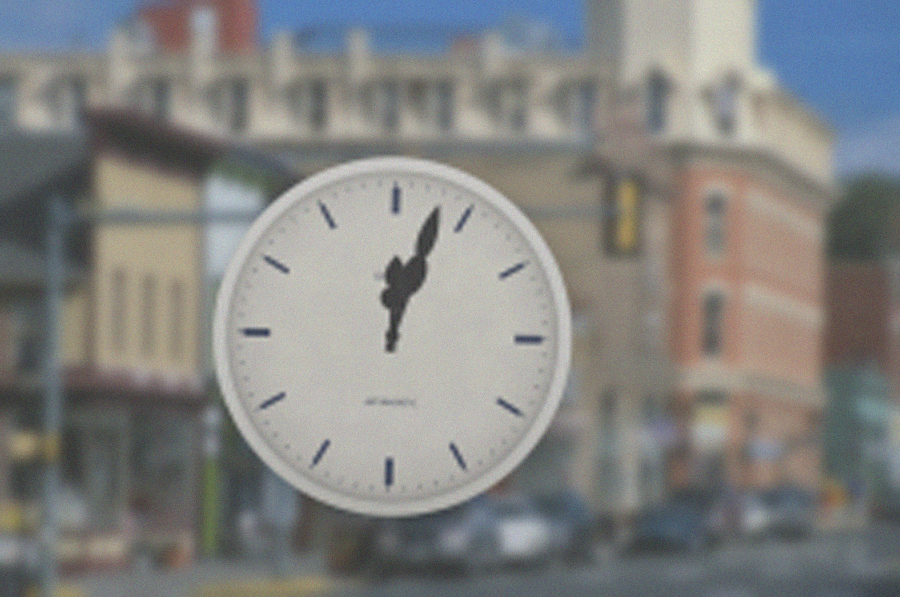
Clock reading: **12:03**
